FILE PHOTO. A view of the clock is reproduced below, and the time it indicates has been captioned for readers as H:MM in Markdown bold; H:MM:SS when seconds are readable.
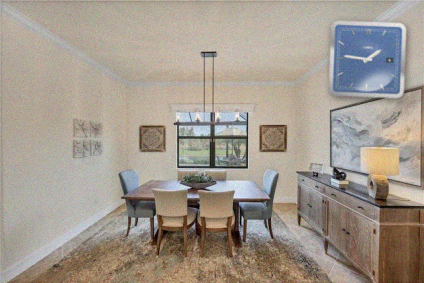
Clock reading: **1:46**
